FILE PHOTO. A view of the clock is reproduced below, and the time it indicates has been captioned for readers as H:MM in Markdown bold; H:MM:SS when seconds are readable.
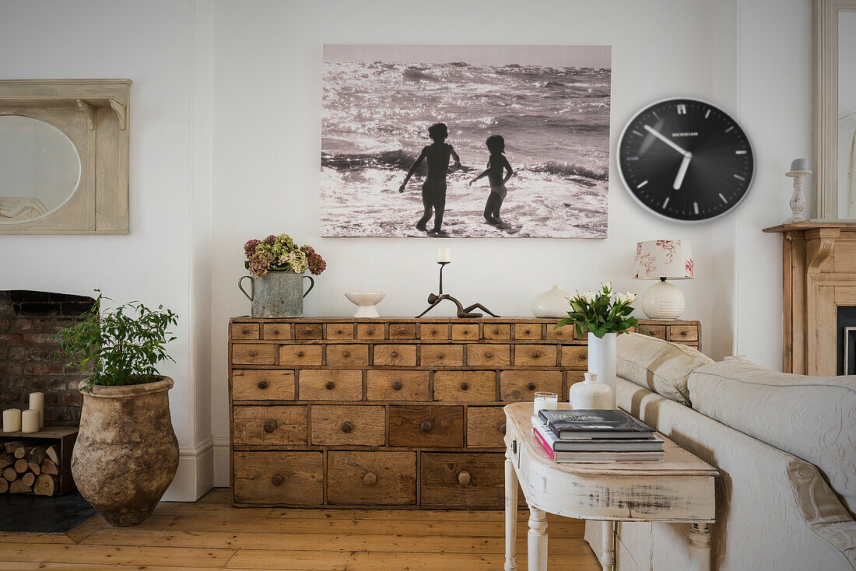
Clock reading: **6:52**
